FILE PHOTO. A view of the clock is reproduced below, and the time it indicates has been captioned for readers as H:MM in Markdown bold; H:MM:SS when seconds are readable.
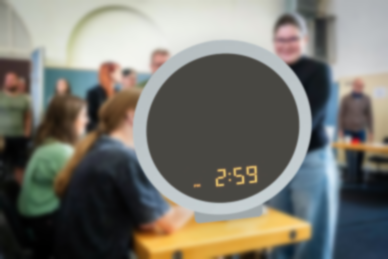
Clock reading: **2:59**
